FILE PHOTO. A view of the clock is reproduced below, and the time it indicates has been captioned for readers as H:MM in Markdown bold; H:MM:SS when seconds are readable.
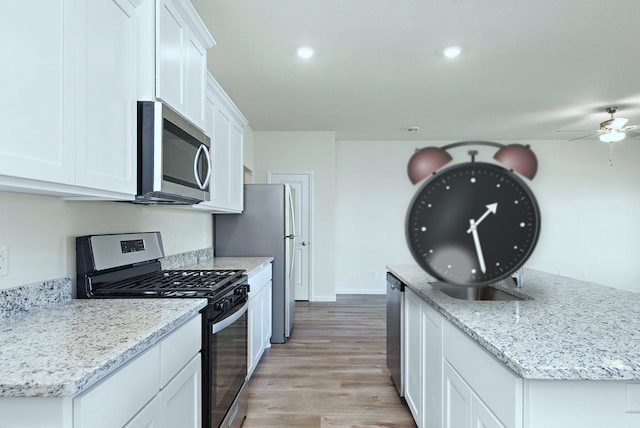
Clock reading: **1:28**
